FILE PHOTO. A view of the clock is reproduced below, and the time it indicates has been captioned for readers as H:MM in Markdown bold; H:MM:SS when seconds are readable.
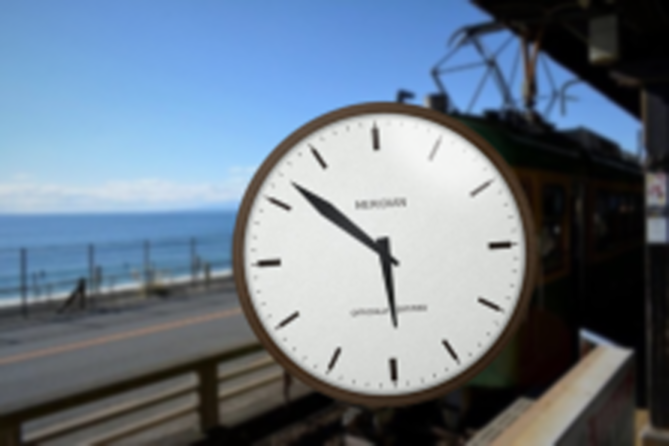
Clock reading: **5:52**
